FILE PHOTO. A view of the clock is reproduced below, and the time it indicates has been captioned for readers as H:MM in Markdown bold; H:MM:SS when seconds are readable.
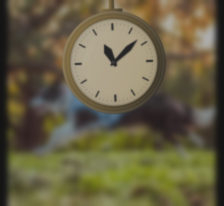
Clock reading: **11:08**
